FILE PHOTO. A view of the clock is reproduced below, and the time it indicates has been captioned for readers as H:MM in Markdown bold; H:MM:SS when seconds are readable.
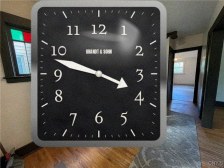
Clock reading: **3:48**
